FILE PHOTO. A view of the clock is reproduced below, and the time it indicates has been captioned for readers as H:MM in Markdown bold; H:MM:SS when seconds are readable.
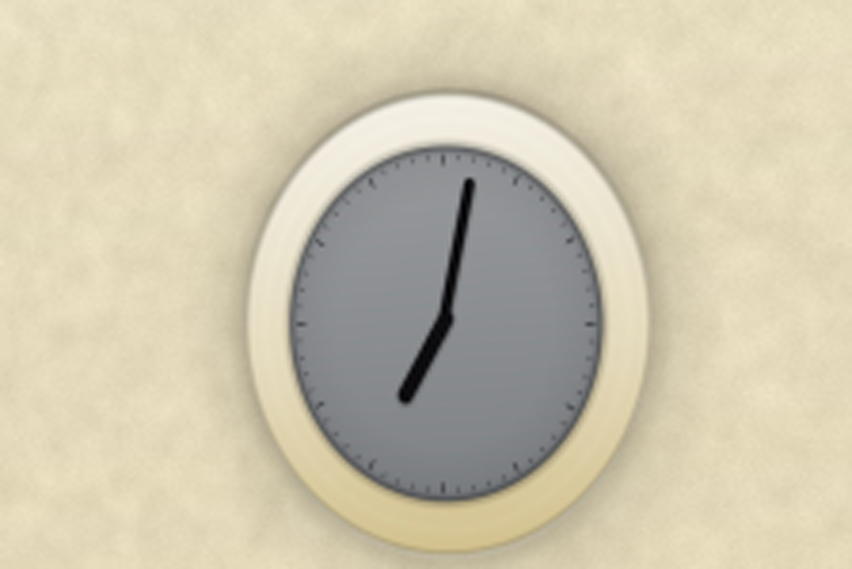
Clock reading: **7:02**
